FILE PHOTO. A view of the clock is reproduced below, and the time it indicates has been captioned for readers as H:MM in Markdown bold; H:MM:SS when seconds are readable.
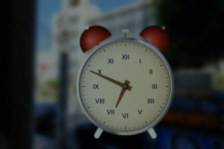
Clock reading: **6:49**
